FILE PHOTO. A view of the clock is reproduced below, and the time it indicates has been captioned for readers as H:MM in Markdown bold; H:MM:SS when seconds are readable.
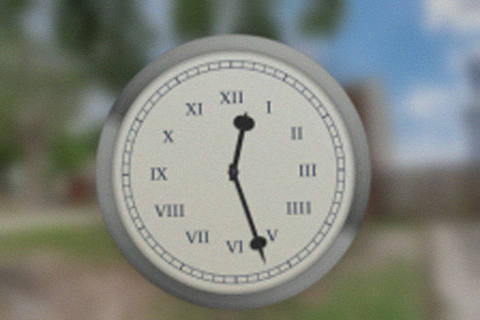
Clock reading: **12:27**
